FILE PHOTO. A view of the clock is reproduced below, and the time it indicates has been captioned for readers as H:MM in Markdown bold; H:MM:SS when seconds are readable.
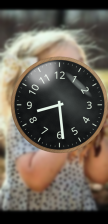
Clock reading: **8:29**
